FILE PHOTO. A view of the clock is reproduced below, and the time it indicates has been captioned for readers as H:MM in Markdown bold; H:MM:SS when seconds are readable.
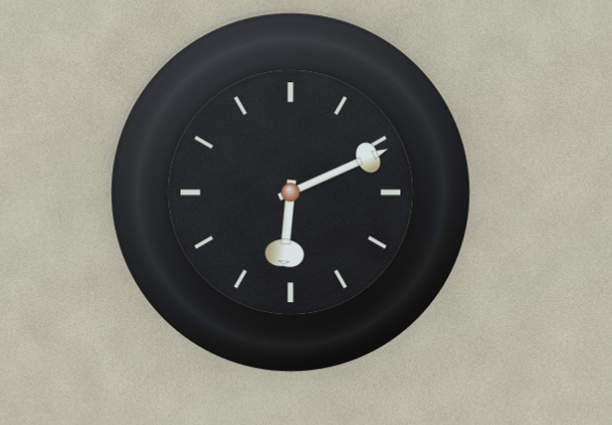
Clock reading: **6:11**
